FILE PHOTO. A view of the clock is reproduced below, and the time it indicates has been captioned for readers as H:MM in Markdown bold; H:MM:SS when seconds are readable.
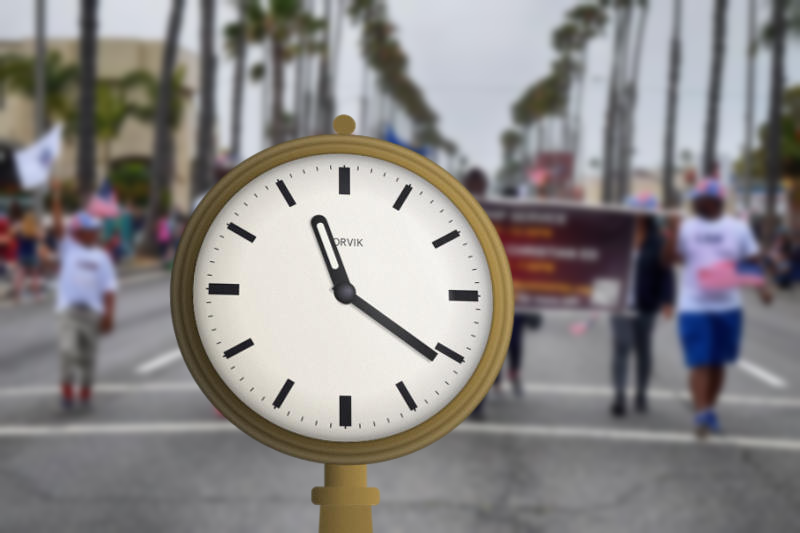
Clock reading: **11:21**
